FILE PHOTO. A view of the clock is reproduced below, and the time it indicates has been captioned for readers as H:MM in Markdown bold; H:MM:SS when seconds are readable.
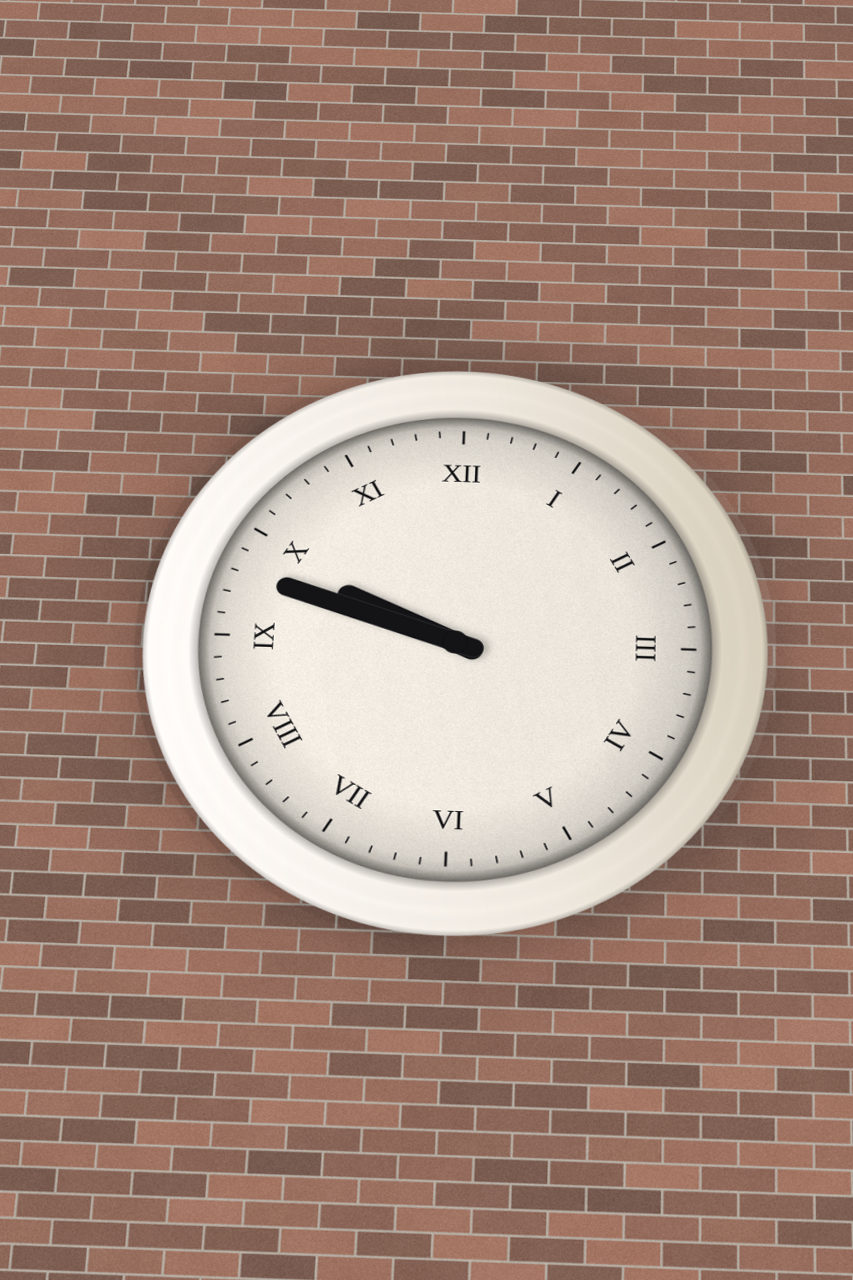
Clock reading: **9:48**
